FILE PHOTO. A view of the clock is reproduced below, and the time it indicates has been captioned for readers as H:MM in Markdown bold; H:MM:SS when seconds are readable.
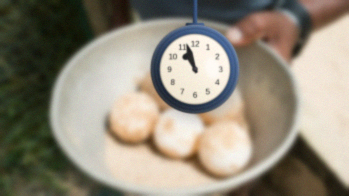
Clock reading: **10:57**
